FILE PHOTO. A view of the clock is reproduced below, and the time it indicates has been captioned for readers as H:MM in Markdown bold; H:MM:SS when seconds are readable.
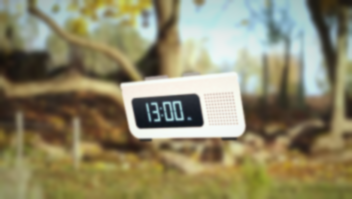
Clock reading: **13:00**
